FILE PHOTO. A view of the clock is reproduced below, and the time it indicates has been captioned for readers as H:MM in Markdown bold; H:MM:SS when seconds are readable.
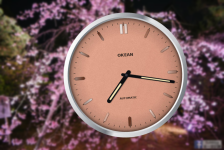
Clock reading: **7:17**
